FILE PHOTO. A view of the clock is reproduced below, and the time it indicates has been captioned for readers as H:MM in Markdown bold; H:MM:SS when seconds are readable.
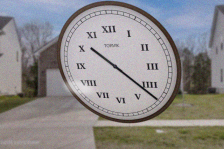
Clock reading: **10:22**
